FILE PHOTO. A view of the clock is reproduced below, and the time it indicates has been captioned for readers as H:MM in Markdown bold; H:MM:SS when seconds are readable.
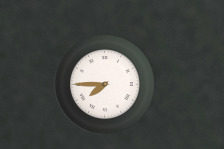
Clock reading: **7:45**
